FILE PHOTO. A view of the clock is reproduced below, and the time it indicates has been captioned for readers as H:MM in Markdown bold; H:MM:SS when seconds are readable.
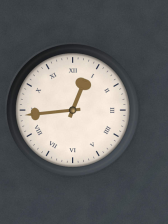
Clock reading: **12:44**
